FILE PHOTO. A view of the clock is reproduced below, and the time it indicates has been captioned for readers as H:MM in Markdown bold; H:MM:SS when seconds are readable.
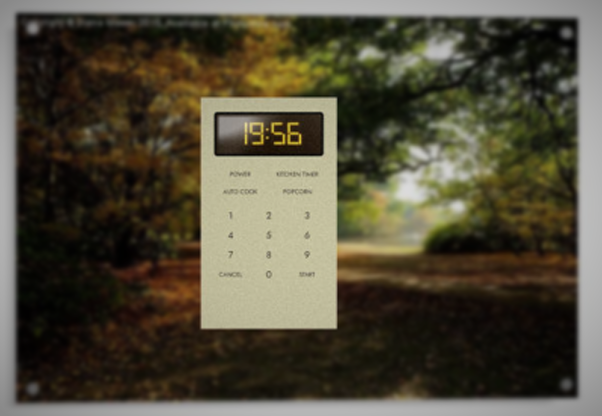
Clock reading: **19:56**
